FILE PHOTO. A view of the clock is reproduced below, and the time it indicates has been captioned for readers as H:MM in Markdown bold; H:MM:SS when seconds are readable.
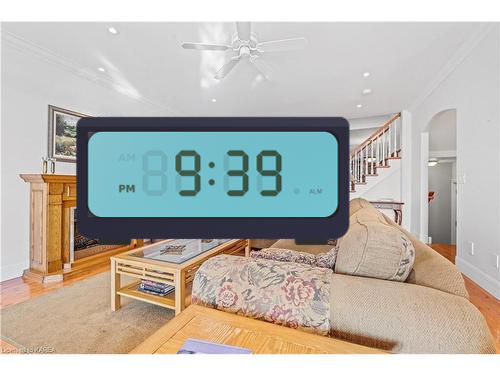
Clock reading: **9:39**
